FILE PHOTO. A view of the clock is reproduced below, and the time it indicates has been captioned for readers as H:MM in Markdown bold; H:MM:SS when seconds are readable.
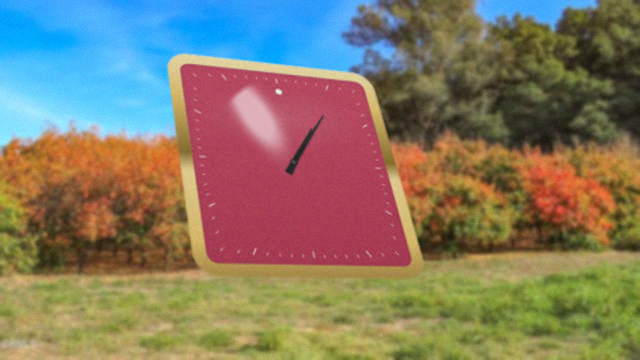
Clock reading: **1:06**
